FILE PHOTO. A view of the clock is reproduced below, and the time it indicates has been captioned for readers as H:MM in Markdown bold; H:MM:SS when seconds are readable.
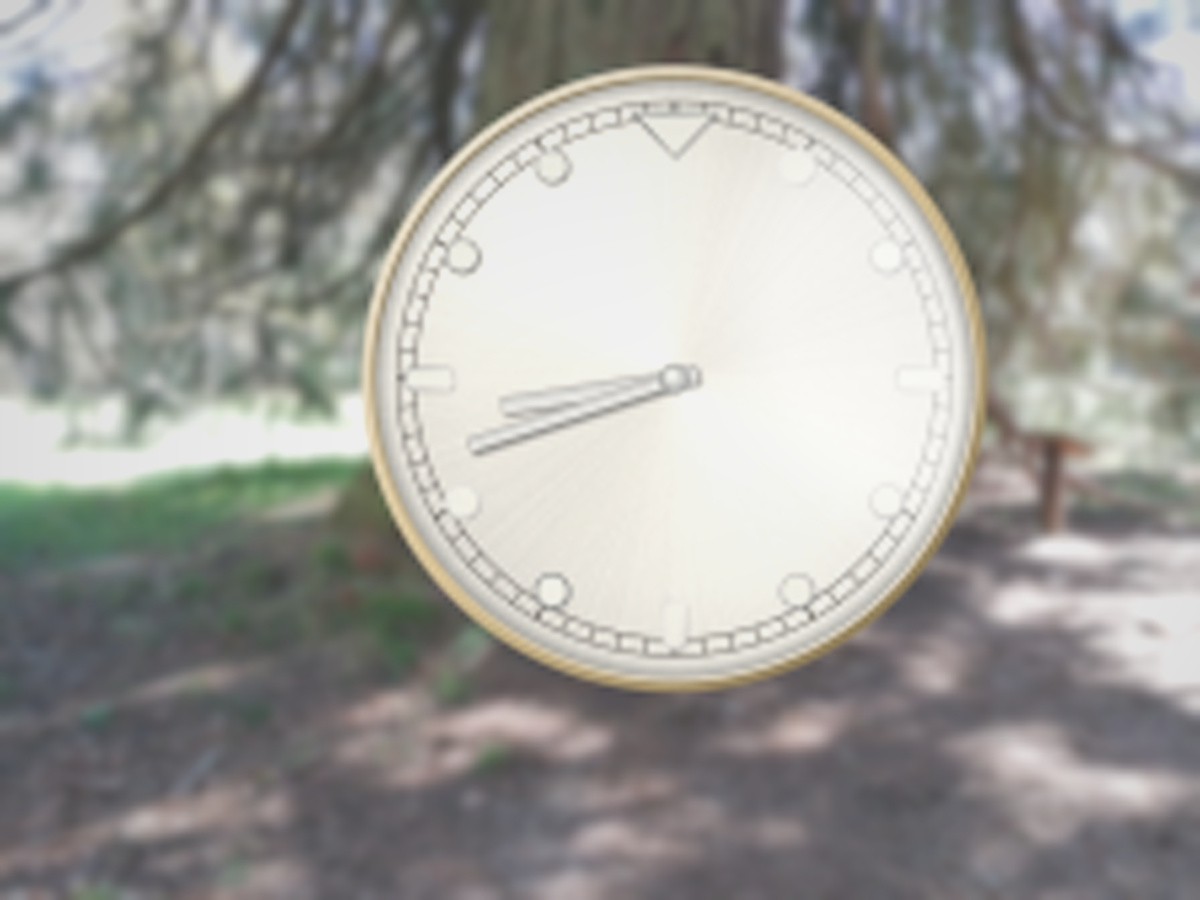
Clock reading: **8:42**
